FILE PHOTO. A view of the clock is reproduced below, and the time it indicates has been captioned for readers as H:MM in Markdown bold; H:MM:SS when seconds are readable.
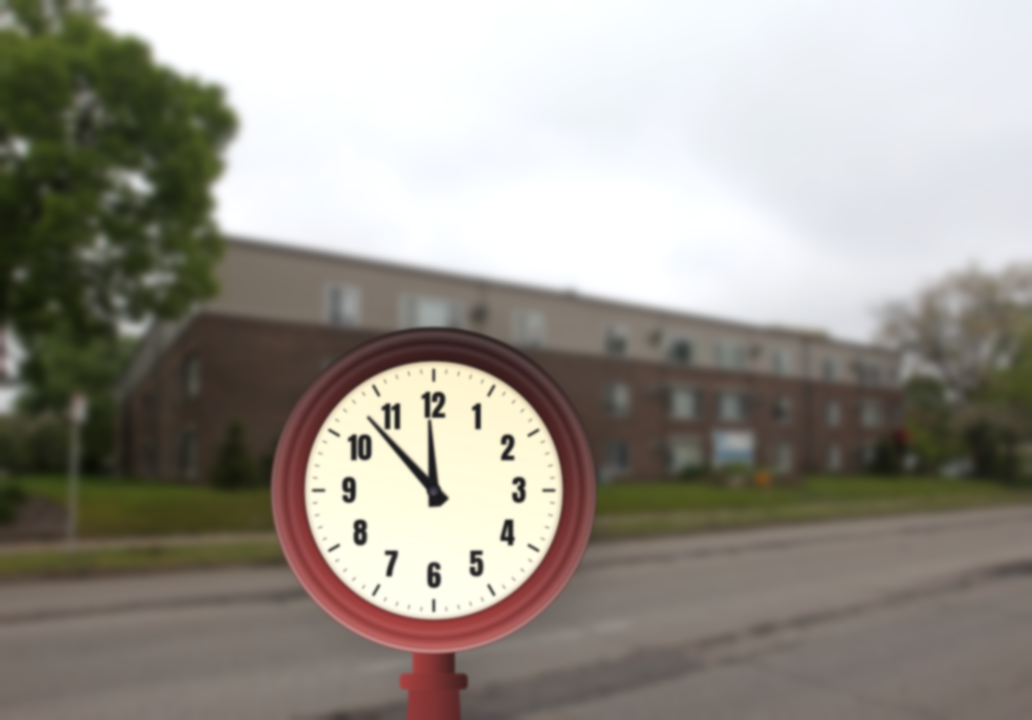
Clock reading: **11:53**
